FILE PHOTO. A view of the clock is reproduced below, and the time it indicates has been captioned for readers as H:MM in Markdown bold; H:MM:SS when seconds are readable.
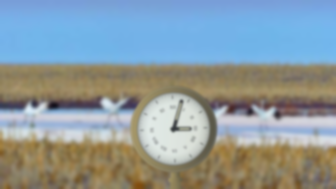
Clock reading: **3:03**
